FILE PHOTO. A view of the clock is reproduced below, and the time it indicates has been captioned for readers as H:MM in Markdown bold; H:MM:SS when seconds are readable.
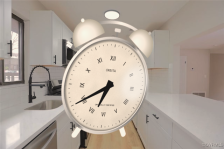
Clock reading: **6:40**
